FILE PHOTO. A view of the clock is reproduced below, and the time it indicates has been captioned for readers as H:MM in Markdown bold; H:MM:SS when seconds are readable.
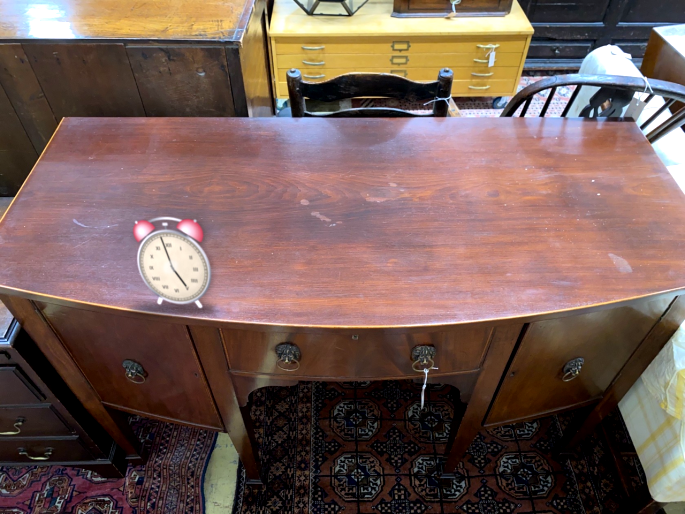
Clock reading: **4:58**
